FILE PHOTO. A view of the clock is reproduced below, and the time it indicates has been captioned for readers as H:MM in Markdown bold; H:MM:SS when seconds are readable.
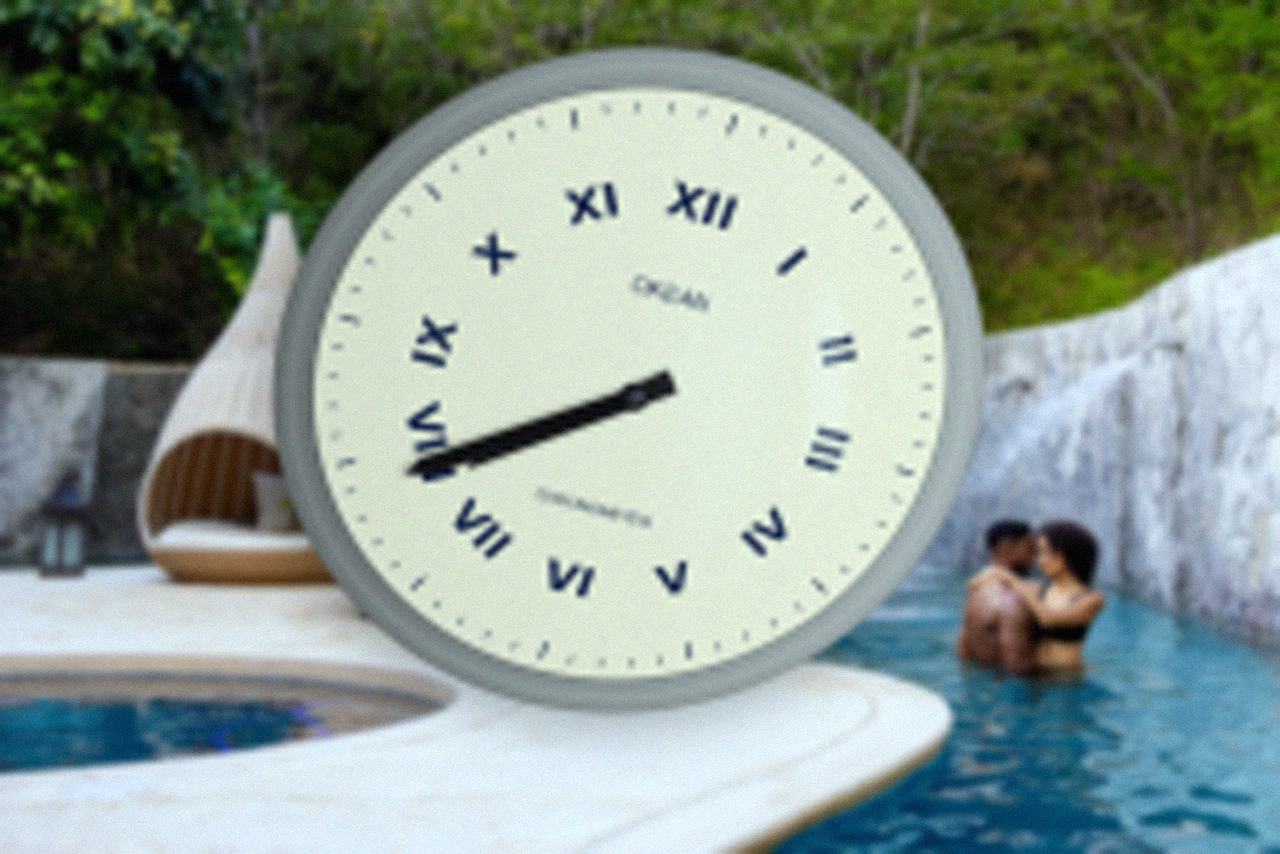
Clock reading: **7:39**
